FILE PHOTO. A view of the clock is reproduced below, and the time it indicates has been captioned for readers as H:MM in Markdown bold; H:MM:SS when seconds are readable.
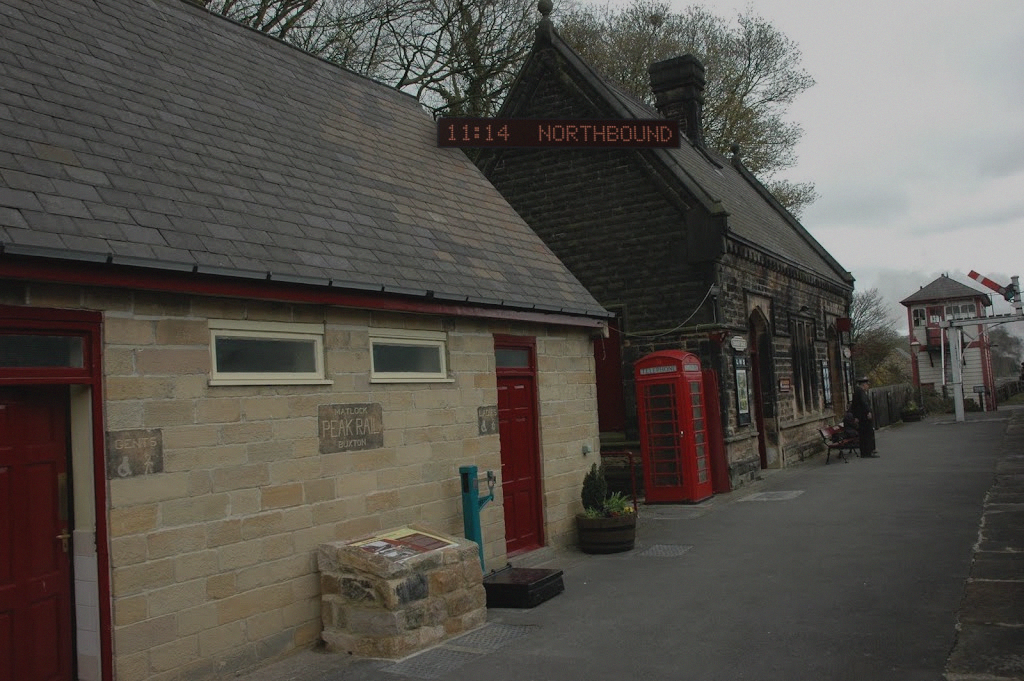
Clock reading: **11:14**
